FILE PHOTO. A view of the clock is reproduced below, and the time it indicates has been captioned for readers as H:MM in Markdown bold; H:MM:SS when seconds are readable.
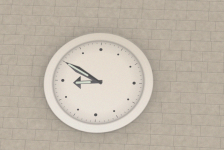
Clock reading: **8:50**
